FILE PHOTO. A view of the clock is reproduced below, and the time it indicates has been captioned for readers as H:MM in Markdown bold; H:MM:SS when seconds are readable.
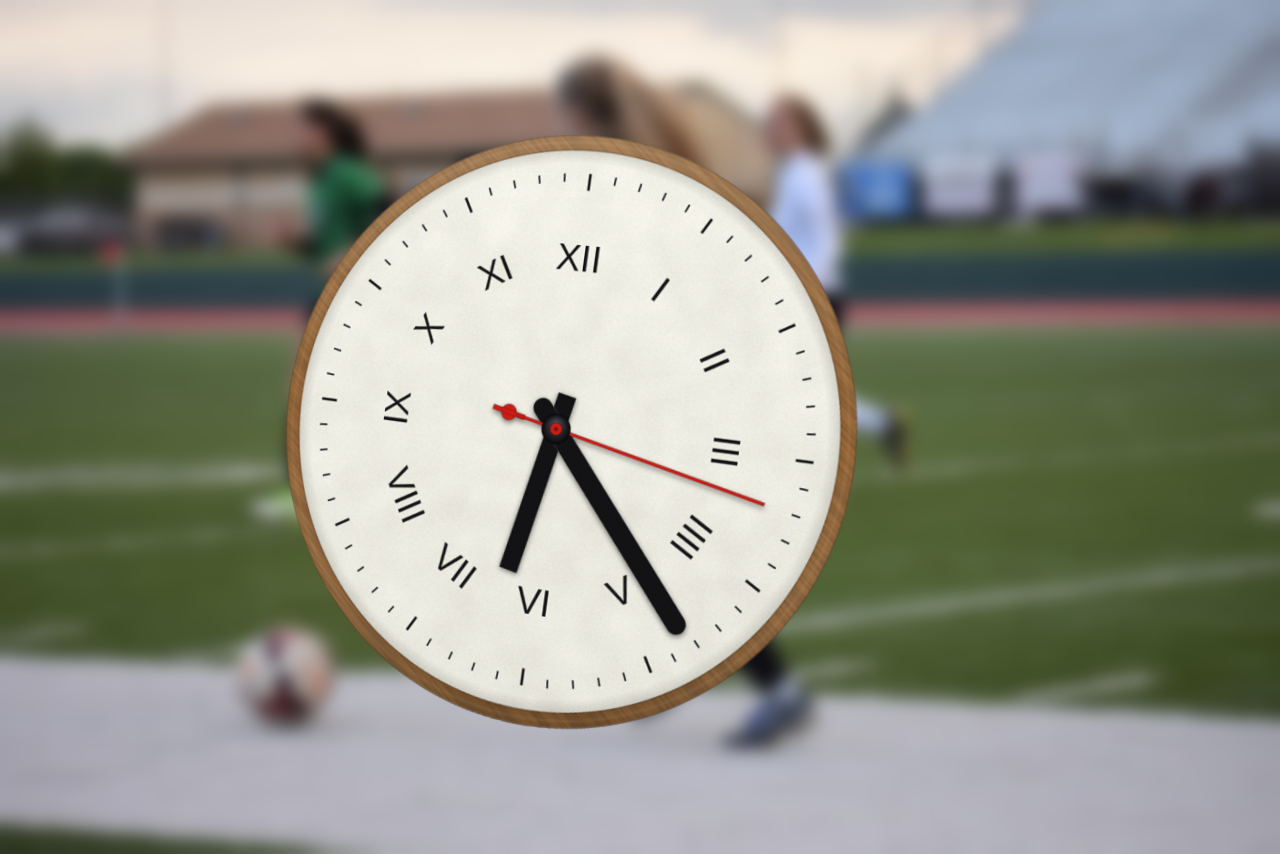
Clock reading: **6:23:17**
